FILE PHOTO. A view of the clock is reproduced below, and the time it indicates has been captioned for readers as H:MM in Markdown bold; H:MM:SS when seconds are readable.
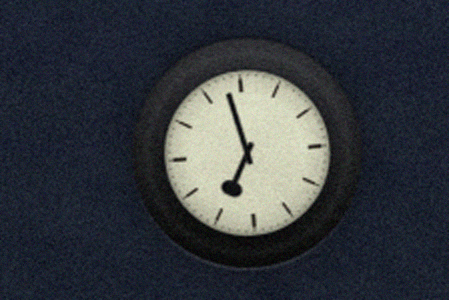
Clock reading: **6:58**
